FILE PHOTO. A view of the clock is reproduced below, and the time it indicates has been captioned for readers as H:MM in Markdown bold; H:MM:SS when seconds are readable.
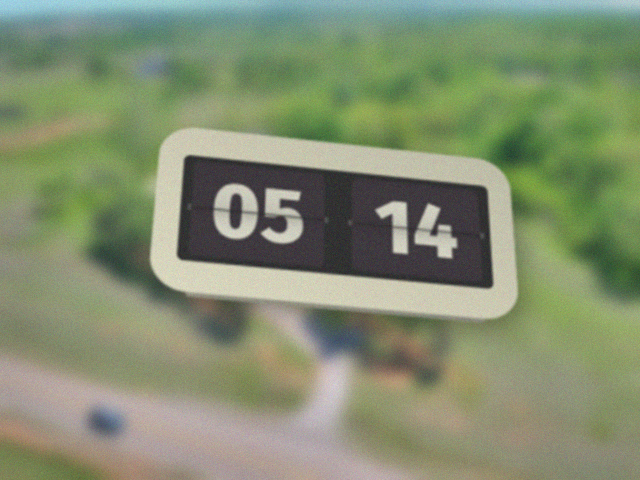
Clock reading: **5:14**
